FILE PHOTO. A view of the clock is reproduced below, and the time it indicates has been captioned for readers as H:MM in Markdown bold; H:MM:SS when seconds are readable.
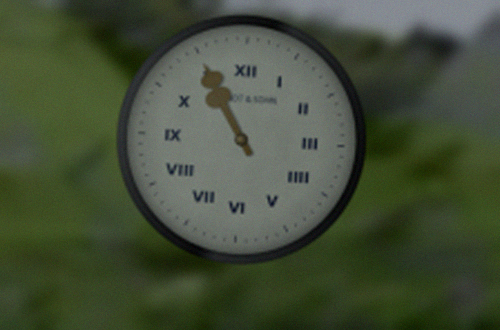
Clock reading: **10:55**
